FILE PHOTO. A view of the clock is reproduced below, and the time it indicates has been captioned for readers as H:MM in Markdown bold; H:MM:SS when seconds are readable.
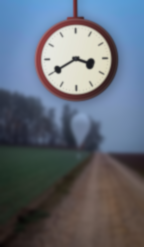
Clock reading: **3:40**
